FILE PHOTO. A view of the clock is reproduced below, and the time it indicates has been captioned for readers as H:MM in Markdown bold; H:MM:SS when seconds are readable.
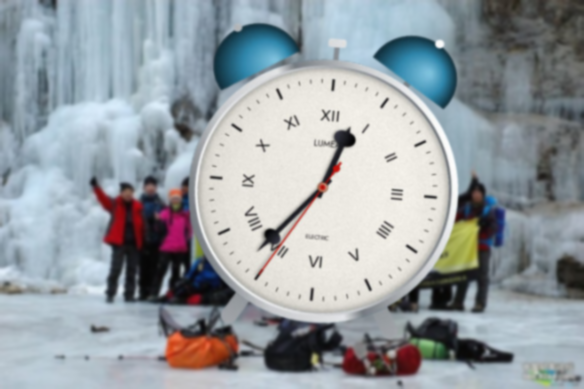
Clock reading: **12:36:35**
